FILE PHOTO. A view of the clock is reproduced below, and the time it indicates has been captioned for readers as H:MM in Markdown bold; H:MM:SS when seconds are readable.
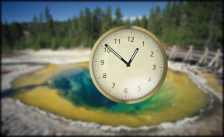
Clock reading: **12:51**
